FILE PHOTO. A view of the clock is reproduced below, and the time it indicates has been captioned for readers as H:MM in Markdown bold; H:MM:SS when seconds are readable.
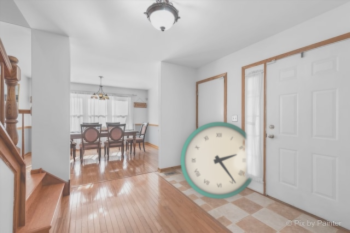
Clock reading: **2:24**
